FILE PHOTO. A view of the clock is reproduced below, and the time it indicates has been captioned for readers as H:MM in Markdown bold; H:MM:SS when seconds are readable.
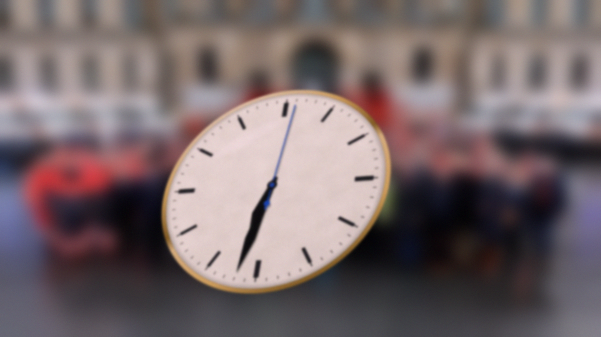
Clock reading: **6:32:01**
